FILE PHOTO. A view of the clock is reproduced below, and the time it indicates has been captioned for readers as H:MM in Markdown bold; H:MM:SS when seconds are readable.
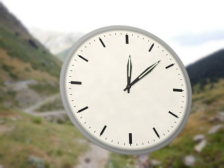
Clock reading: **12:08**
